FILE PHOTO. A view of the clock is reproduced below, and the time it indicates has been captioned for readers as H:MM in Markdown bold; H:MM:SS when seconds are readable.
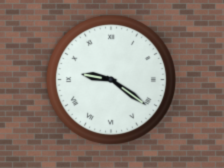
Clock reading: **9:21**
